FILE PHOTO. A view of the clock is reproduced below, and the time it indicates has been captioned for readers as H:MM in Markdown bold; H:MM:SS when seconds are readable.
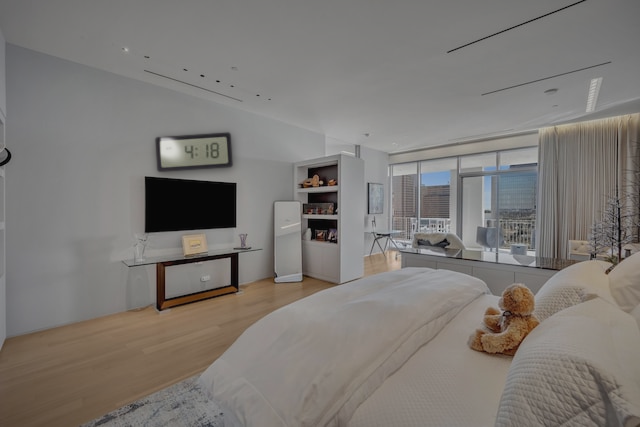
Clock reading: **4:18**
